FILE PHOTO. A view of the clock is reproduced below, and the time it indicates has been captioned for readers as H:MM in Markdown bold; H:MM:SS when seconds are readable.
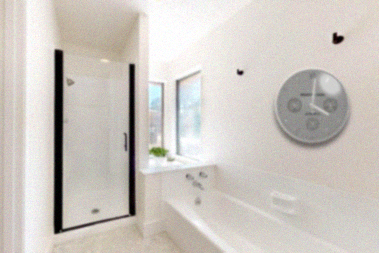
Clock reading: **4:01**
